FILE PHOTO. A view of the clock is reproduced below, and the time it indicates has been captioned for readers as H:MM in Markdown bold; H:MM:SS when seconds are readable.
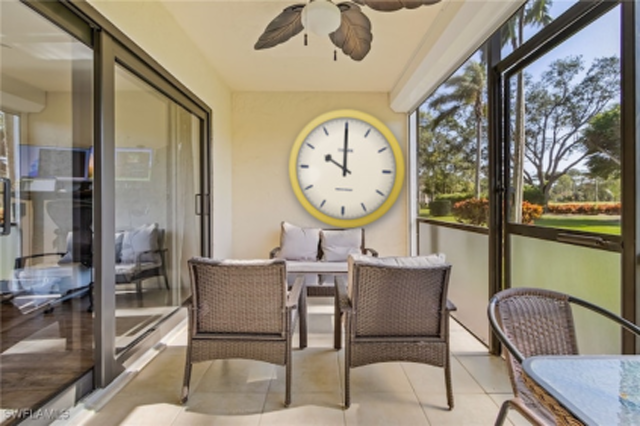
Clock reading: **10:00**
